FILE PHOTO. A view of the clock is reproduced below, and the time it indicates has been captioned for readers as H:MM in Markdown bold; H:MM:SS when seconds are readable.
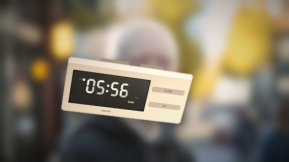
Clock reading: **5:56**
